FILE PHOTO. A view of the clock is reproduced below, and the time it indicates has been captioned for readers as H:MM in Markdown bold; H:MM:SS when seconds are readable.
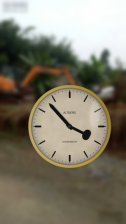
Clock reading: **3:53**
